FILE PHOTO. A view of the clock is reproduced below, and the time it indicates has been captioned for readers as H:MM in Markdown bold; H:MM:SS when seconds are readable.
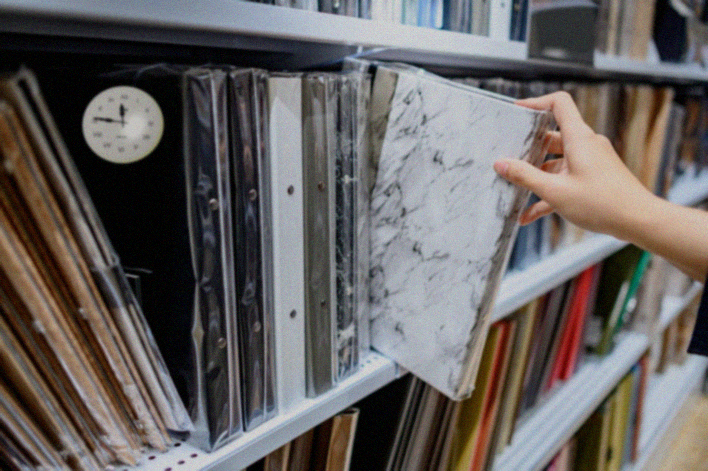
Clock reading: **11:46**
